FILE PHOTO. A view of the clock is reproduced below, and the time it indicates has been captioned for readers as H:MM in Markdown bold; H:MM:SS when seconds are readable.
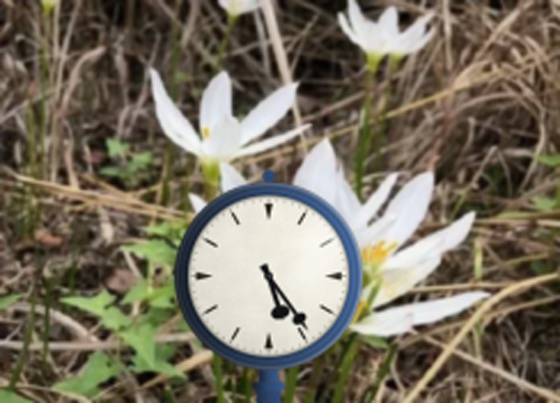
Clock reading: **5:24**
